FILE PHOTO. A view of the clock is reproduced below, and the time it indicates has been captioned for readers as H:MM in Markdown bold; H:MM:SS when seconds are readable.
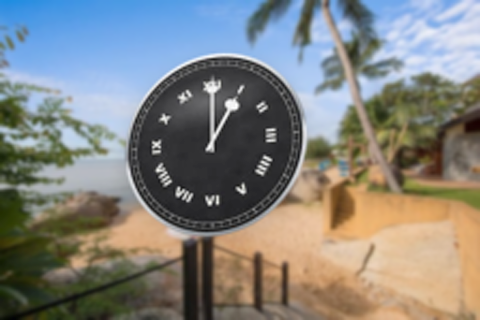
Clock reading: **1:00**
